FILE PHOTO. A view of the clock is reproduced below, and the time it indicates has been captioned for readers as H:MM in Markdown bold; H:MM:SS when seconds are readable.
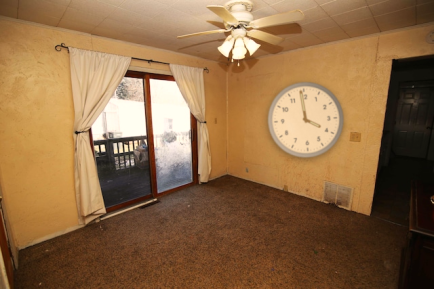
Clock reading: **3:59**
